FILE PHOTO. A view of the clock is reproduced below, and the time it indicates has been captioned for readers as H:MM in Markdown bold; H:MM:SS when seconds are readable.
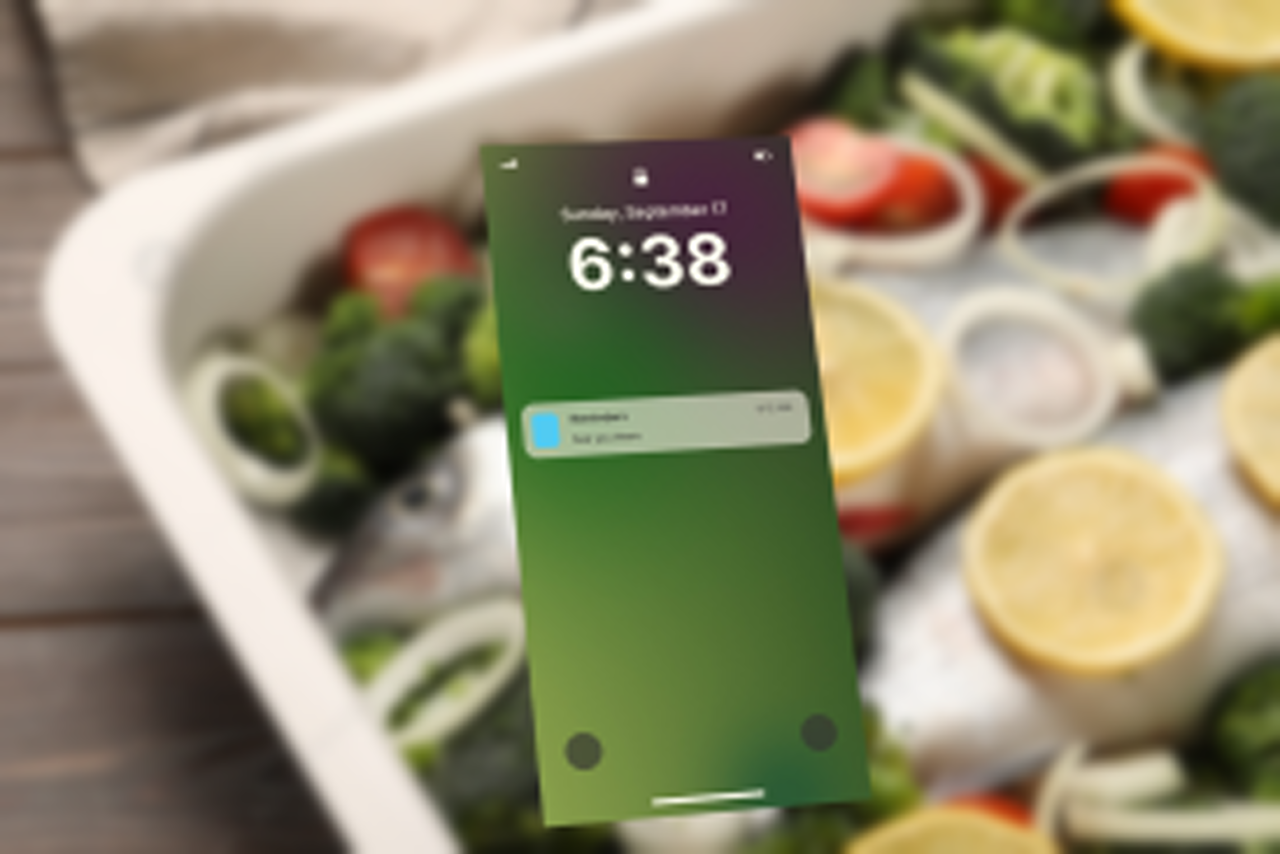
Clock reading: **6:38**
